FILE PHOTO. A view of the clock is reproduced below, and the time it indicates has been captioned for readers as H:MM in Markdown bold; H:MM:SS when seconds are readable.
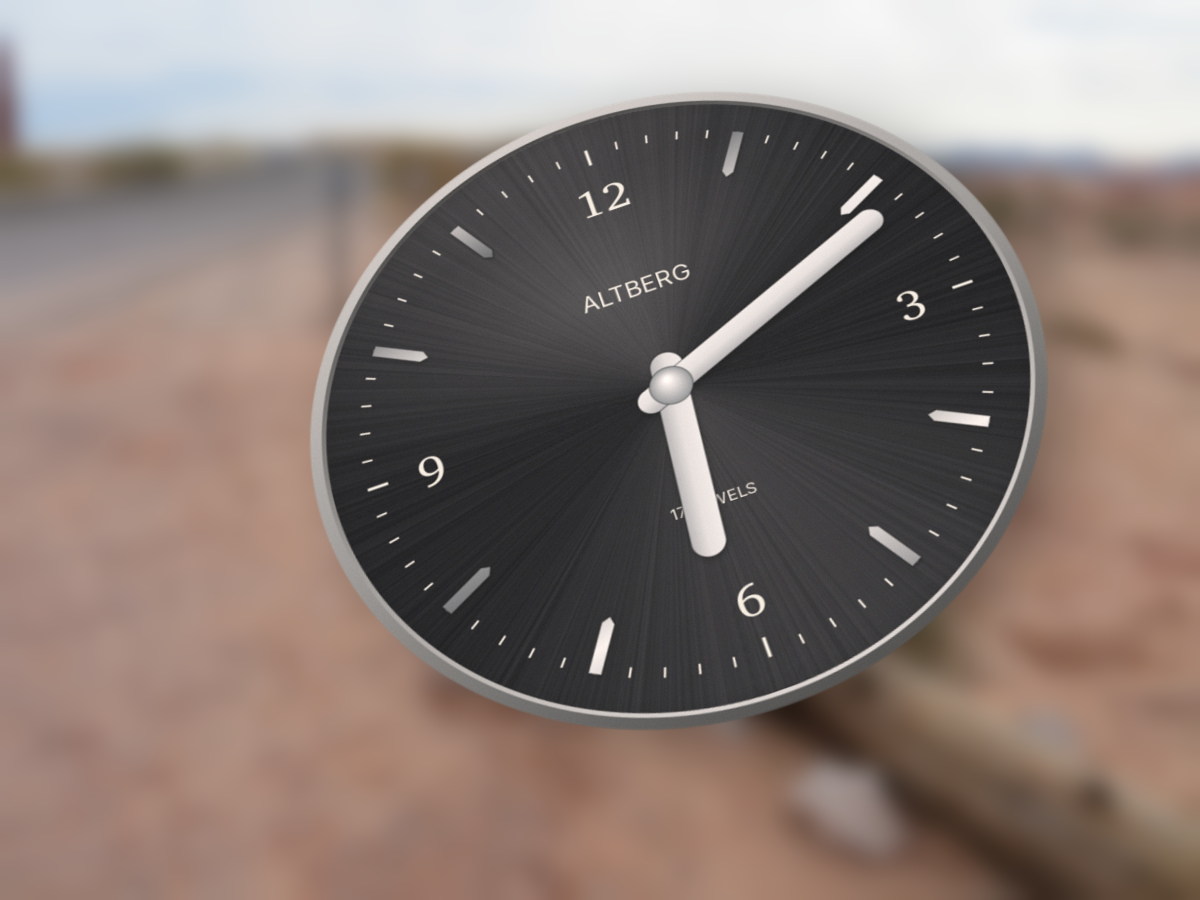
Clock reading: **6:11**
